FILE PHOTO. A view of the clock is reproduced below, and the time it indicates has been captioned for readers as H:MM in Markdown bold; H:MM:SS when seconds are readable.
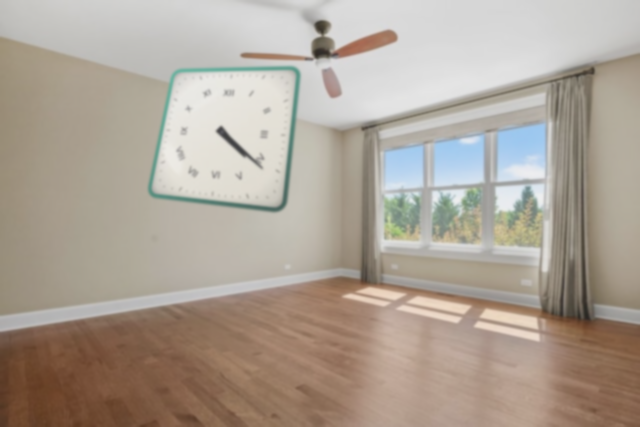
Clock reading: **4:21**
